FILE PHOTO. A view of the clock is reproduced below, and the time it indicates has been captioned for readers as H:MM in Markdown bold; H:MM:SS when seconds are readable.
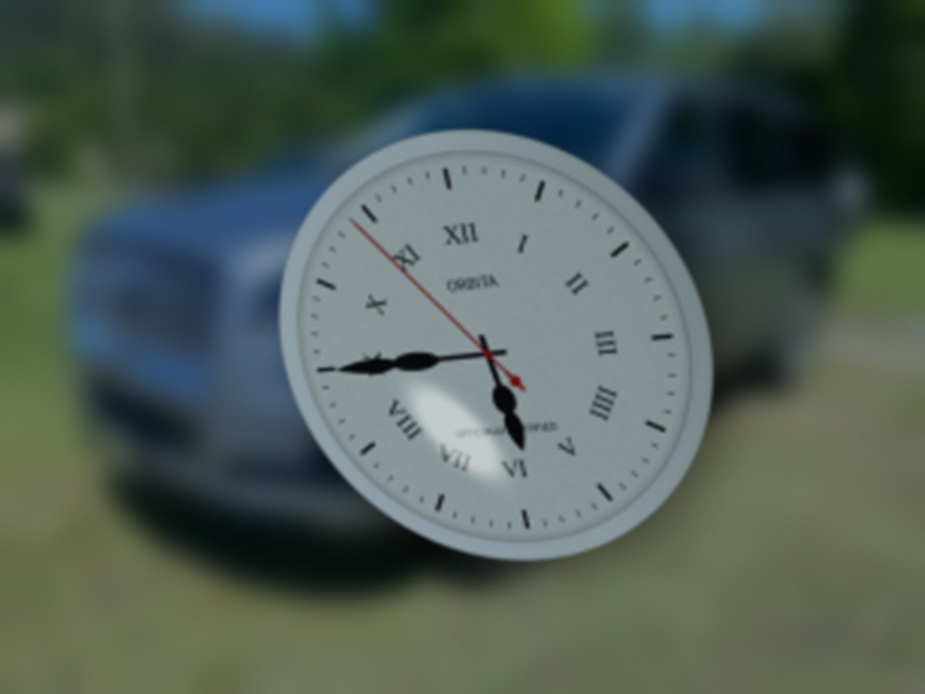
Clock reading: **5:44:54**
